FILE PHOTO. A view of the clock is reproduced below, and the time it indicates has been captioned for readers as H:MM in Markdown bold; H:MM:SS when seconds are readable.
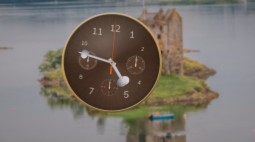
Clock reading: **4:47**
